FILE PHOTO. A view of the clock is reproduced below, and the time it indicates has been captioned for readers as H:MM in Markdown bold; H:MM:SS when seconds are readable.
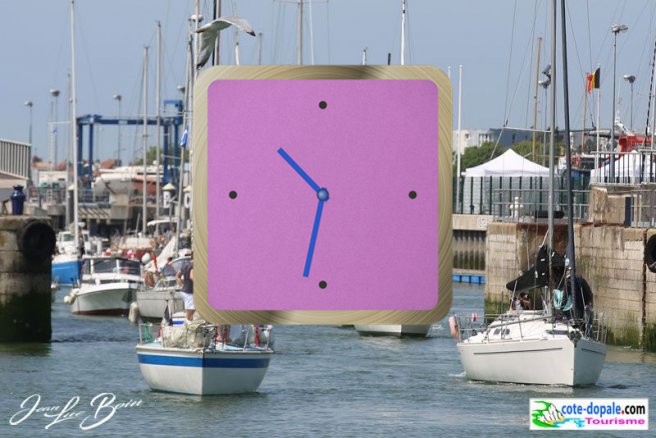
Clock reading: **10:32**
